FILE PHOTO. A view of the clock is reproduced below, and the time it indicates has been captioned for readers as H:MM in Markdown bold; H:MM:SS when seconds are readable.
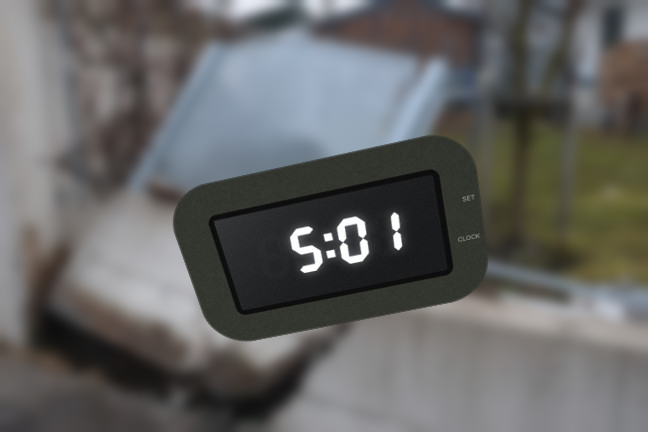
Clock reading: **5:01**
